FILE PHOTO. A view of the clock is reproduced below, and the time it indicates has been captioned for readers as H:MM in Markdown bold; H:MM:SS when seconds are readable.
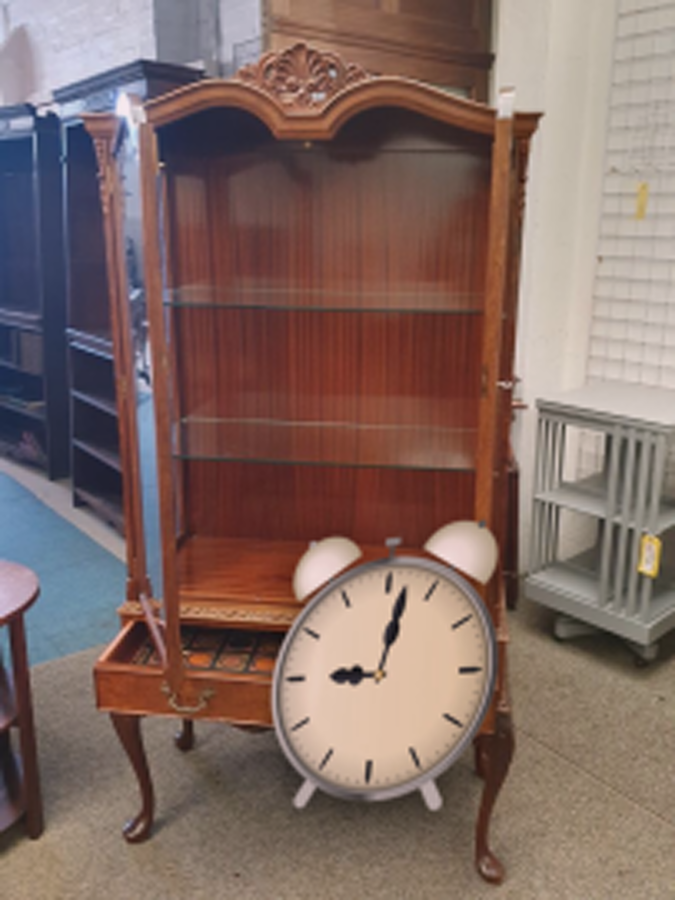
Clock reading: **9:02**
